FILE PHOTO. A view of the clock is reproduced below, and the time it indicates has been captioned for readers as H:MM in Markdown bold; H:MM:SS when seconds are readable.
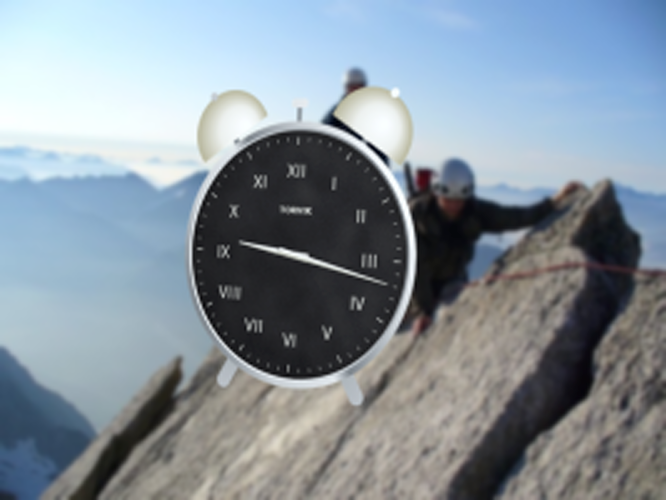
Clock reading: **9:17**
